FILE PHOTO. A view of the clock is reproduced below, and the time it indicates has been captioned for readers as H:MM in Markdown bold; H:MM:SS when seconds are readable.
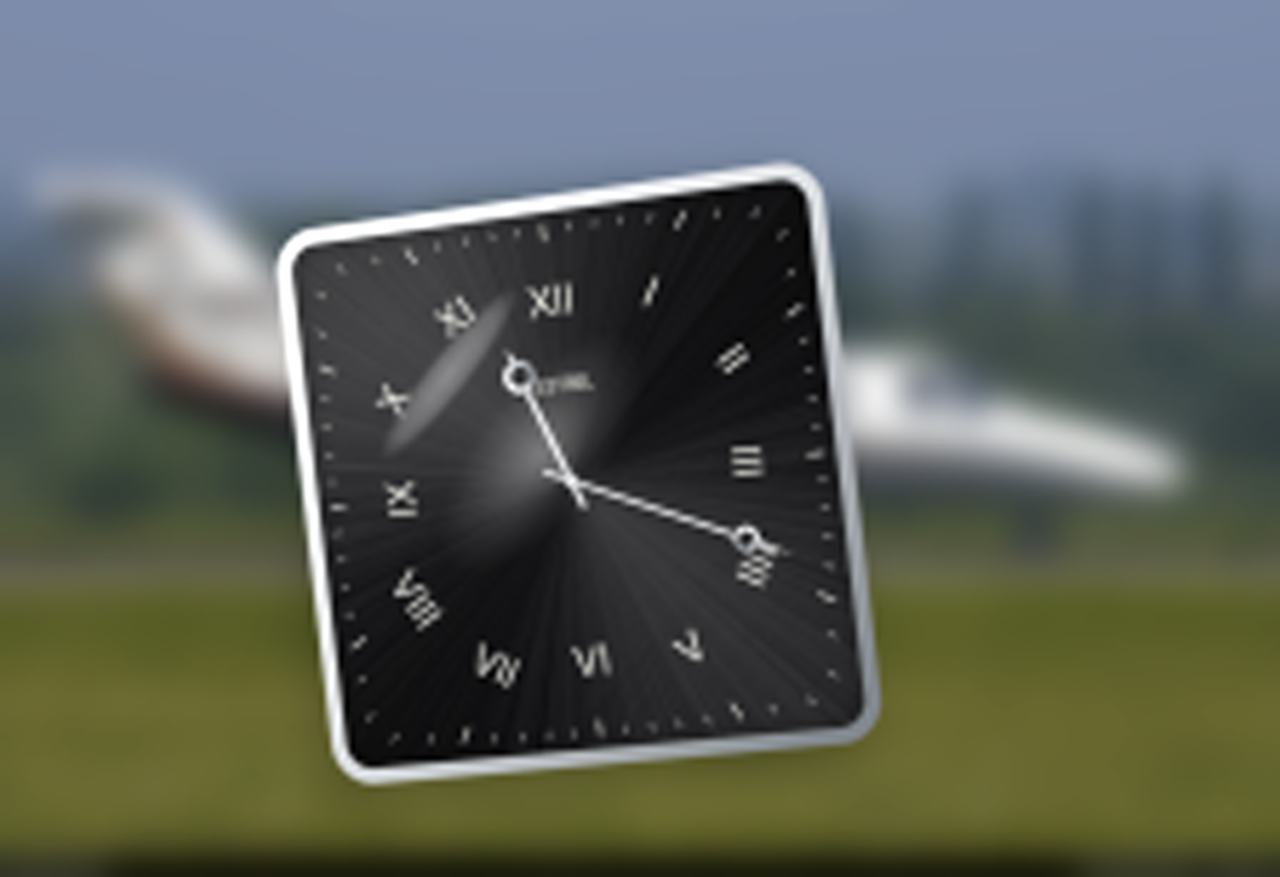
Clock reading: **11:19**
